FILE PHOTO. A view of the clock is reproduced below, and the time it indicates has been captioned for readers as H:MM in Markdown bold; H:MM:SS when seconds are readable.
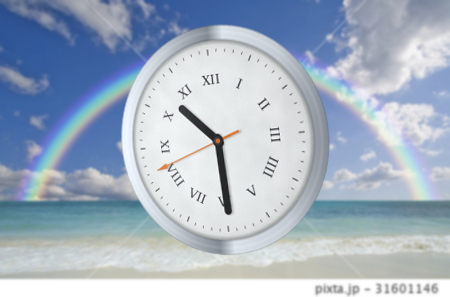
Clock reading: **10:29:42**
